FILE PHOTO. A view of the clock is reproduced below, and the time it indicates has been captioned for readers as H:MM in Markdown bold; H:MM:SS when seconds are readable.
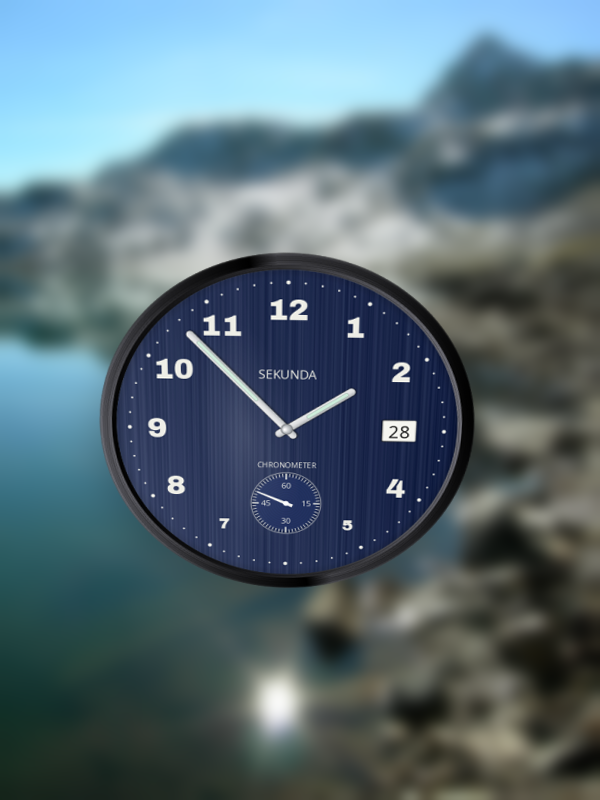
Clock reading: **1:52:49**
